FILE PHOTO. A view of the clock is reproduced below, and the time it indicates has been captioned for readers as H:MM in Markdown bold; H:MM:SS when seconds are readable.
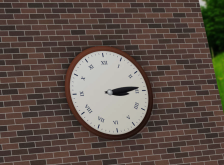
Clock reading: **3:14**
